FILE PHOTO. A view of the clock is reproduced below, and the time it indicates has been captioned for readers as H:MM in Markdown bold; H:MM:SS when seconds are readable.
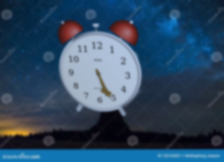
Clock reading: **5:26**
